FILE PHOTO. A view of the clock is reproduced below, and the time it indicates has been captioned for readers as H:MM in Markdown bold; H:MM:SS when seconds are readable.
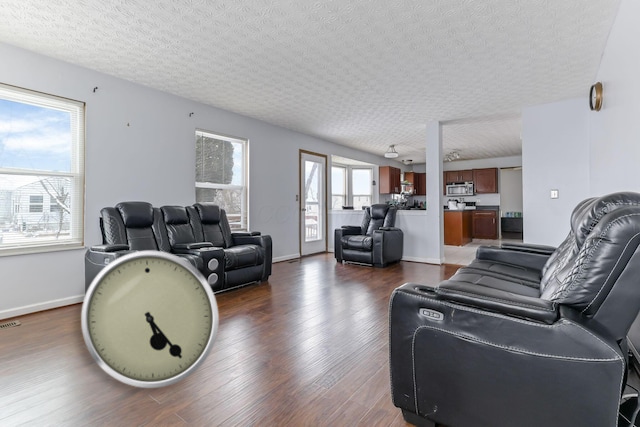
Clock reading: **5:24**
